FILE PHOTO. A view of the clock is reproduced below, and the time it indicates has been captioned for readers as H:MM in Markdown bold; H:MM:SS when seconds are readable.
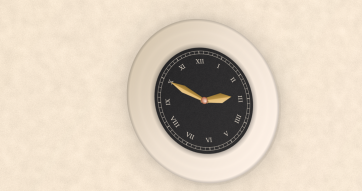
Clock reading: **2:50**
